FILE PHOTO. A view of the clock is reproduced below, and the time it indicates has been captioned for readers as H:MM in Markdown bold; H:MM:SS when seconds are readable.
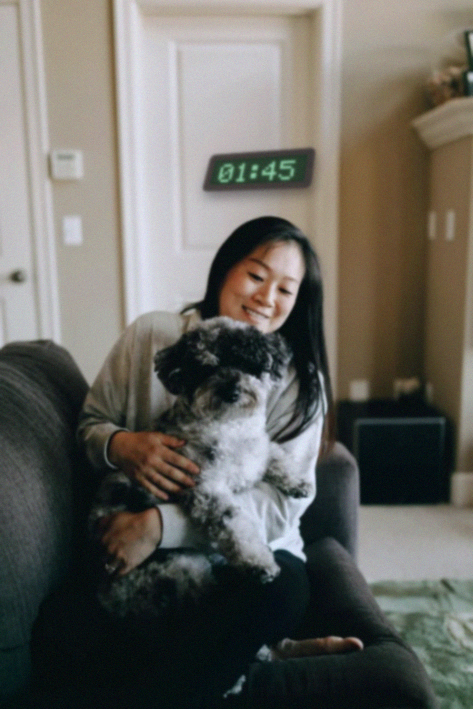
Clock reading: **1:45**
